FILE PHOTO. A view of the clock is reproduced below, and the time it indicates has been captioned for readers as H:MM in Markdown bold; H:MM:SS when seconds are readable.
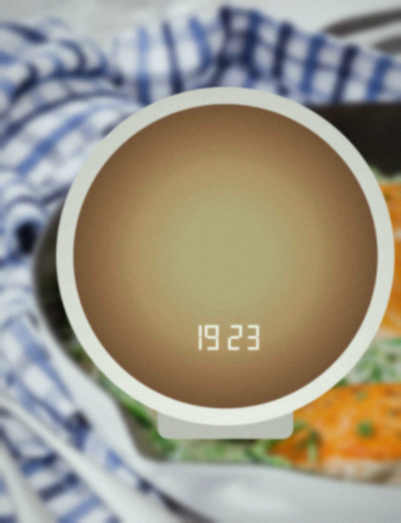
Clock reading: **19:23**
